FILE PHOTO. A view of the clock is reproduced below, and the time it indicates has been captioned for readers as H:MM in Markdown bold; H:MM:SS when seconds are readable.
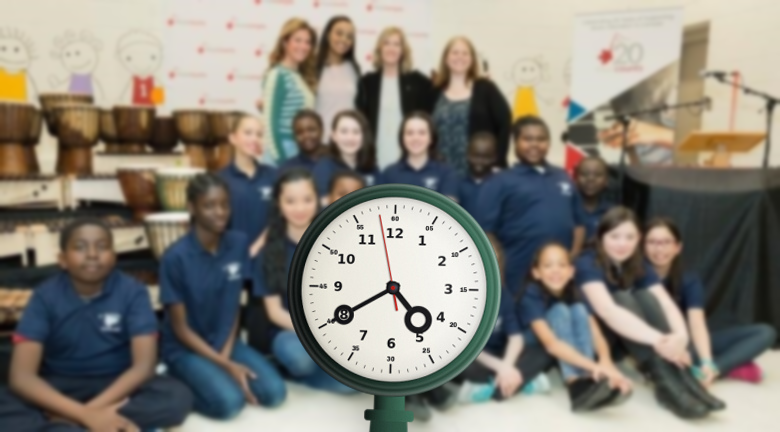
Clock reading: **4:39:58**
